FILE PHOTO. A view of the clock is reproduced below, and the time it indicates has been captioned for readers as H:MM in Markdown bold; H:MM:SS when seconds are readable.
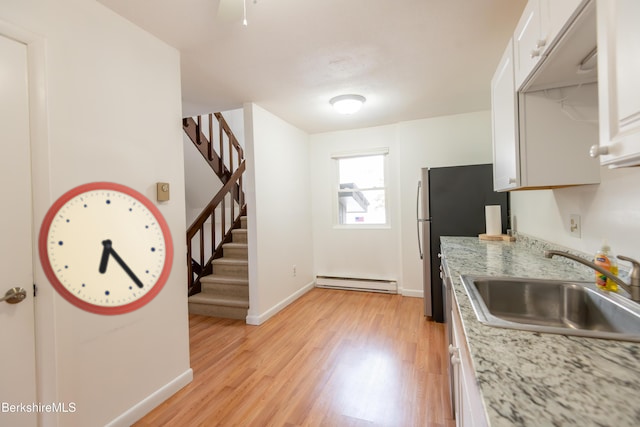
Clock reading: **6:23**
